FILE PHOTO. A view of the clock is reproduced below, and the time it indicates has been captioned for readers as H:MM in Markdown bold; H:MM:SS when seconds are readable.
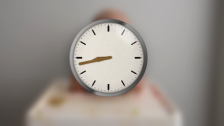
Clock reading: **8:43**
